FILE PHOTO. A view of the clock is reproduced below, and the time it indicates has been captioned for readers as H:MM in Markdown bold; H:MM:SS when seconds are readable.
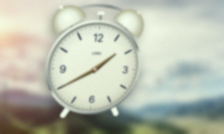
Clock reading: **1:40**
